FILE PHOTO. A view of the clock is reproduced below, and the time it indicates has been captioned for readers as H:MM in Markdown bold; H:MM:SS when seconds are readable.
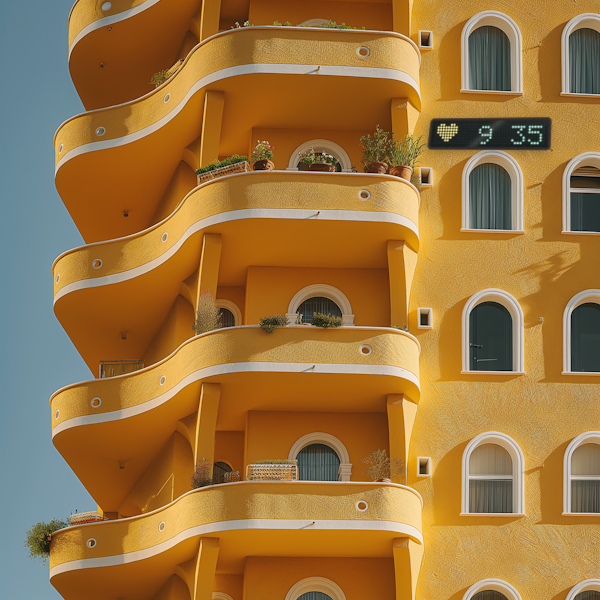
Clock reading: **9:35**
